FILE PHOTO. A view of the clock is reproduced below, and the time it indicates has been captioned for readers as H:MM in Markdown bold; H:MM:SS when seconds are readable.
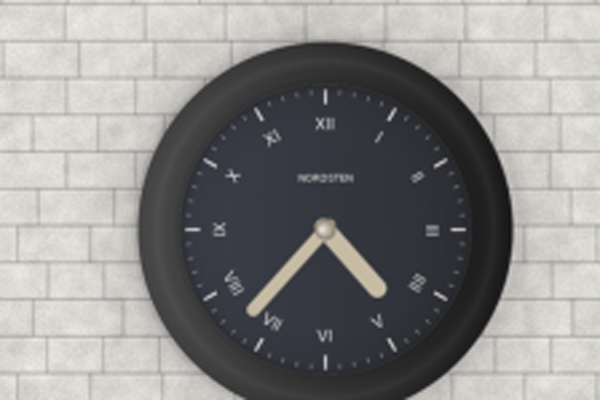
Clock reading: **4:37**
